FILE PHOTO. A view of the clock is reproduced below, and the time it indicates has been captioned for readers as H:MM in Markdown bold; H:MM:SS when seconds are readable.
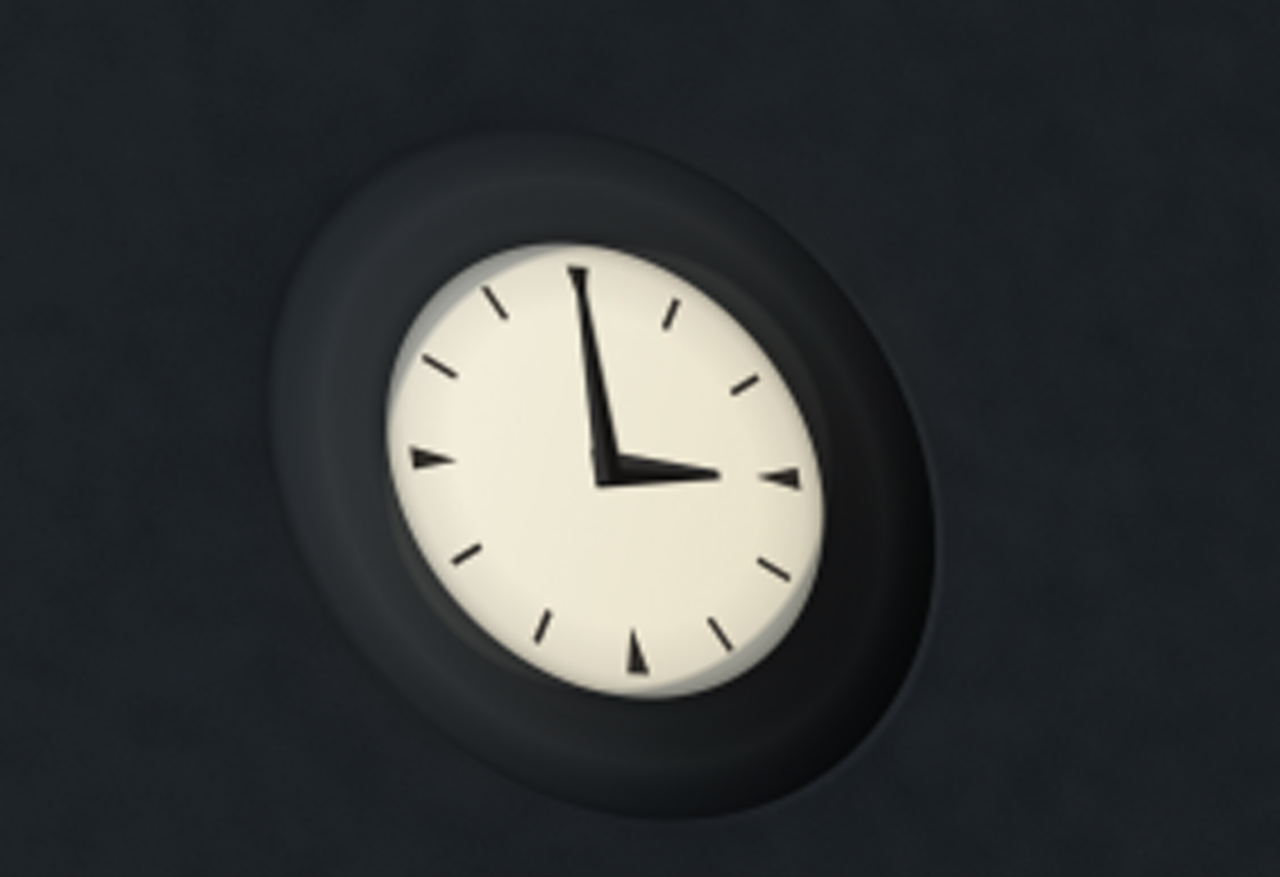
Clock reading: **3:00**
